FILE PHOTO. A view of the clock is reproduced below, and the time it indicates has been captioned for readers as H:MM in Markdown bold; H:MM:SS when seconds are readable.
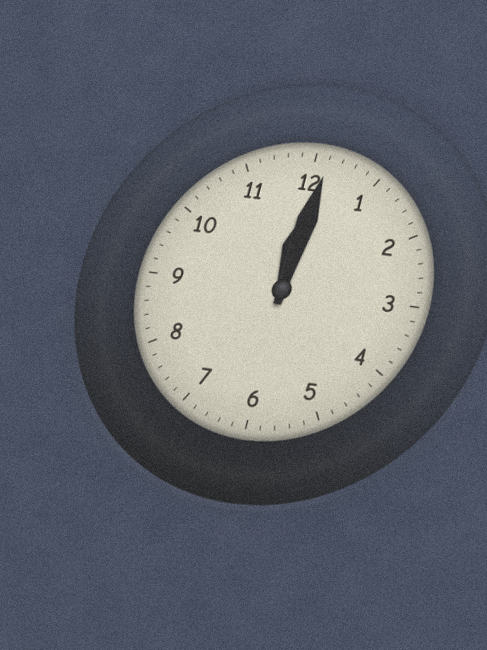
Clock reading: **12:01**
